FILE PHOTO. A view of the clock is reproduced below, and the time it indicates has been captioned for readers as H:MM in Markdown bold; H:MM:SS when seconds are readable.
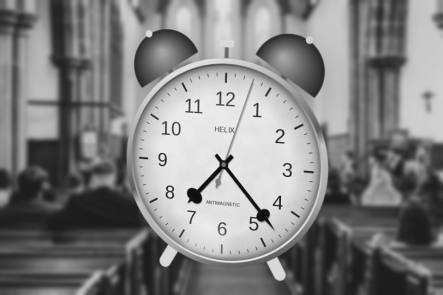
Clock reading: **7:23:03**
